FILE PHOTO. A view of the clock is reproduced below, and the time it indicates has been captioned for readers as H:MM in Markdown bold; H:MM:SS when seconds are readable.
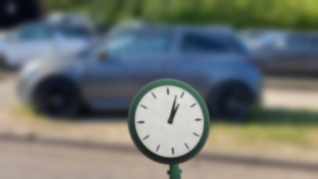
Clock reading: **1:03**
